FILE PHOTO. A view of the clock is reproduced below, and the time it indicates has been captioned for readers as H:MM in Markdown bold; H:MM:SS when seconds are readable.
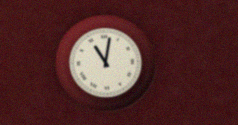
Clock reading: **11:02**
